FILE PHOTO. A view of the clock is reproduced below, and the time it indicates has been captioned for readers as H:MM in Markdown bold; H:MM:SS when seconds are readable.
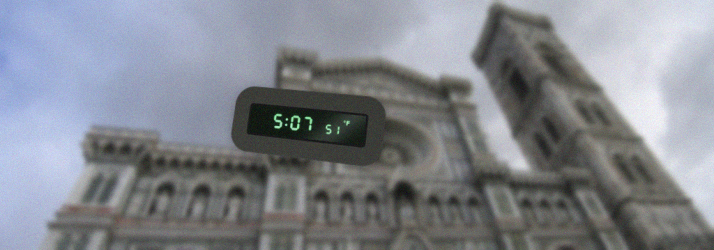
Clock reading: **5:07**
